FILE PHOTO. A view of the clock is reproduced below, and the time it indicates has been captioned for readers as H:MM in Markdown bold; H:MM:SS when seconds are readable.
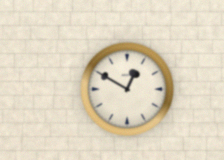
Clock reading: **12:50**
